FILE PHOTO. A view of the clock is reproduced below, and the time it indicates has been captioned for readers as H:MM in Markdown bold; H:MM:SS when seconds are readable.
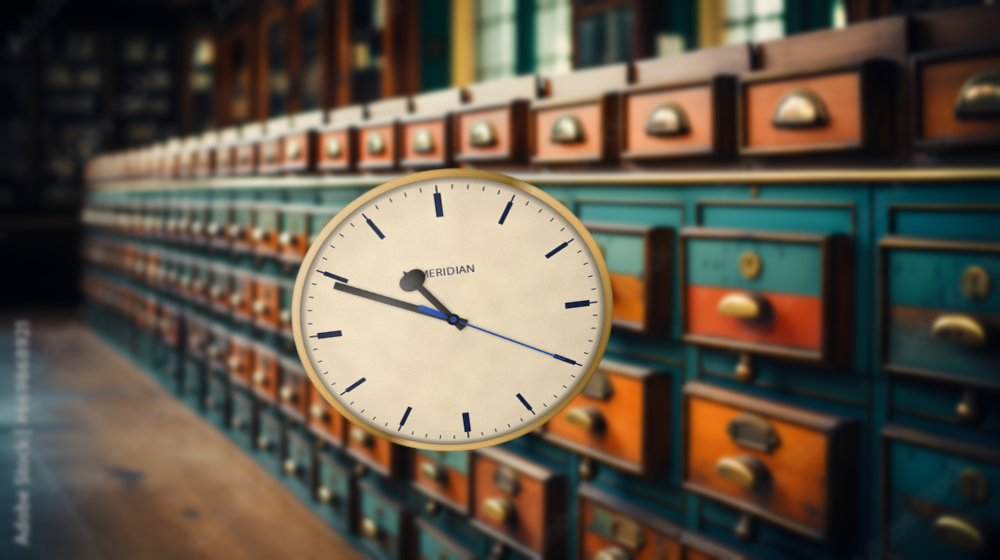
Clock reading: **10:49:20**
